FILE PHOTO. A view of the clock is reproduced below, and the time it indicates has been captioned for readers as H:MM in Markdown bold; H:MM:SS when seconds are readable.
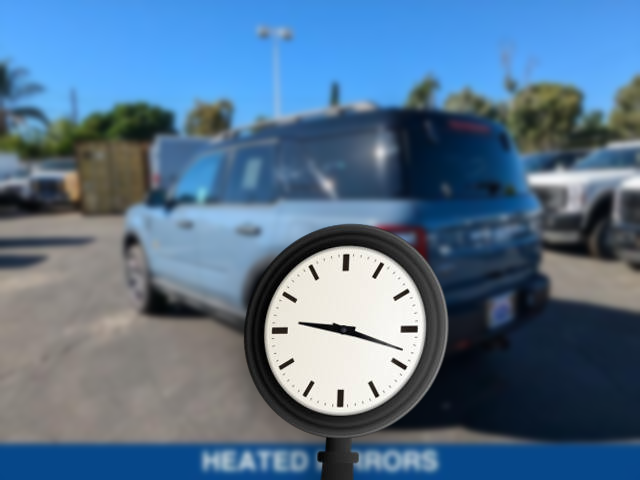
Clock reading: **9:18**
